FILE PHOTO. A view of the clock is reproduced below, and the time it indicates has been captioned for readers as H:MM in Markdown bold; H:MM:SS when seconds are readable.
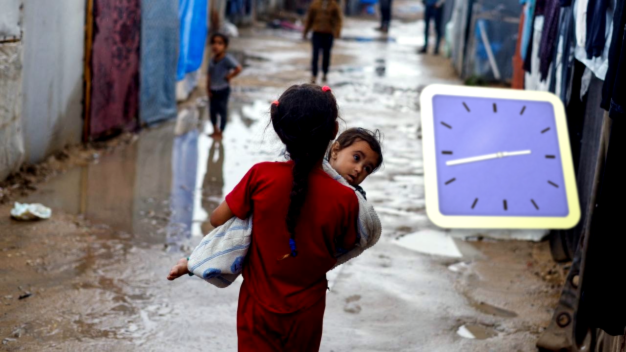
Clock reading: **2:43**
